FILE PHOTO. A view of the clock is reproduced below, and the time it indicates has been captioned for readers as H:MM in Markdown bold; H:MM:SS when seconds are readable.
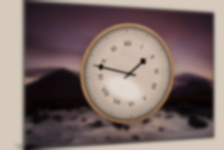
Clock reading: **1:48**
